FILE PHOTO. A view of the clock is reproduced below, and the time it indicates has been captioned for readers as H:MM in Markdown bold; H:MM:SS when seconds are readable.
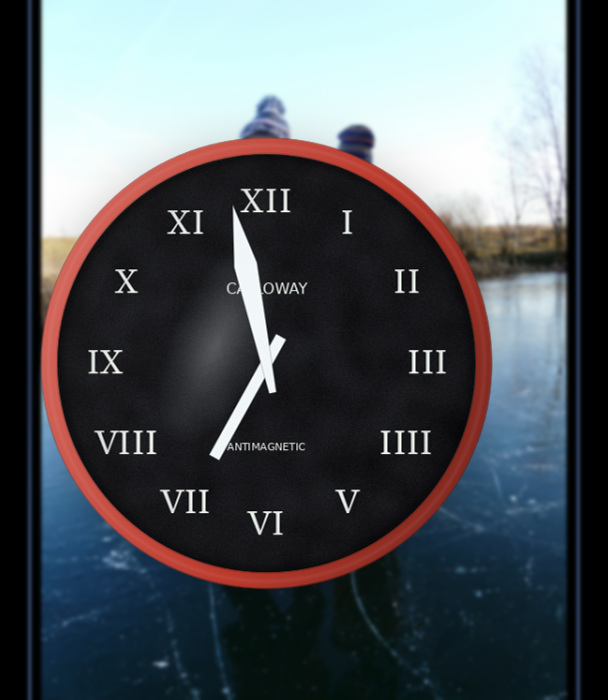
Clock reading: **6:58**
